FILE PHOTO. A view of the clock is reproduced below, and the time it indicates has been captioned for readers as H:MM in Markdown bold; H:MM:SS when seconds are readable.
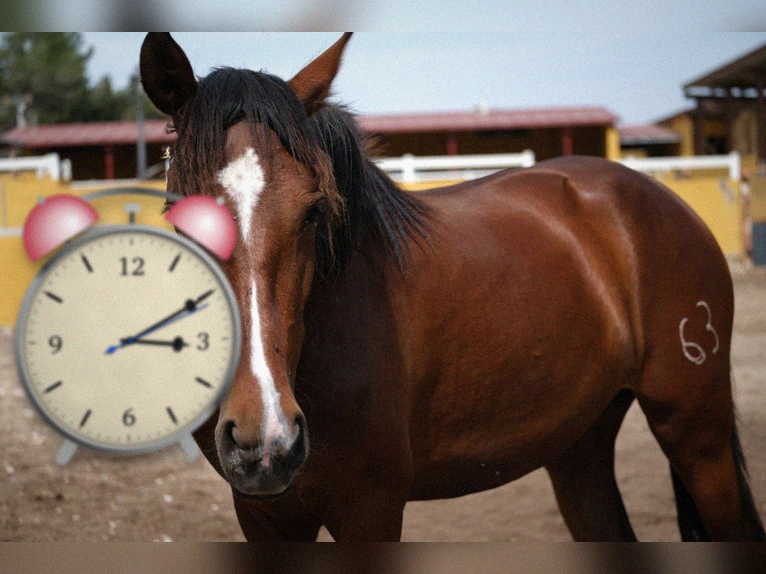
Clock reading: **3:10:11**
